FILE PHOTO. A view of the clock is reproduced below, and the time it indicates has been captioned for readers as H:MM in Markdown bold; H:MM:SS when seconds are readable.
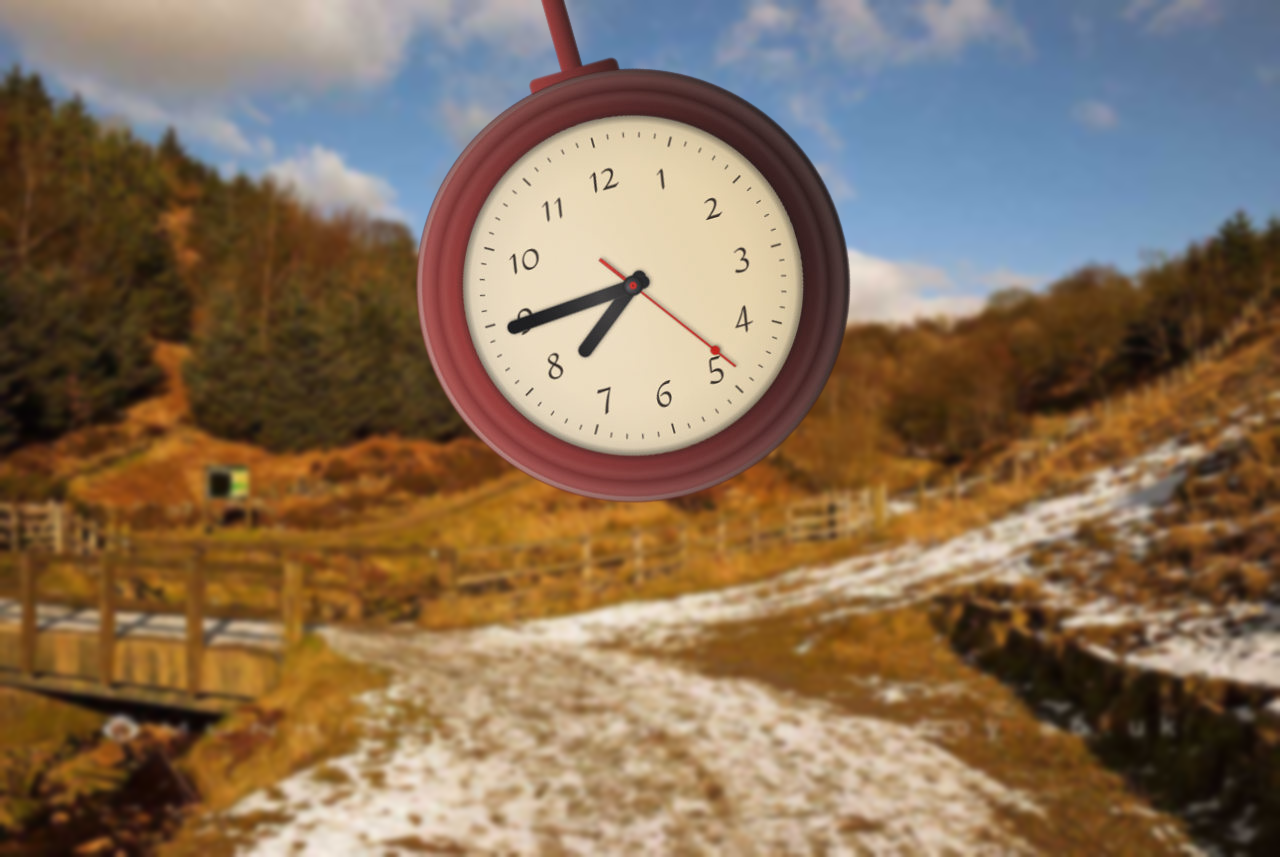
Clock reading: **7:44:24**
